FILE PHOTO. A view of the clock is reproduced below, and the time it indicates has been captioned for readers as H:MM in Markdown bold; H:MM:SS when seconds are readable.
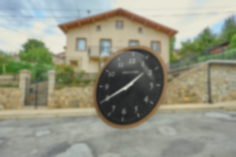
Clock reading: **1:40**
